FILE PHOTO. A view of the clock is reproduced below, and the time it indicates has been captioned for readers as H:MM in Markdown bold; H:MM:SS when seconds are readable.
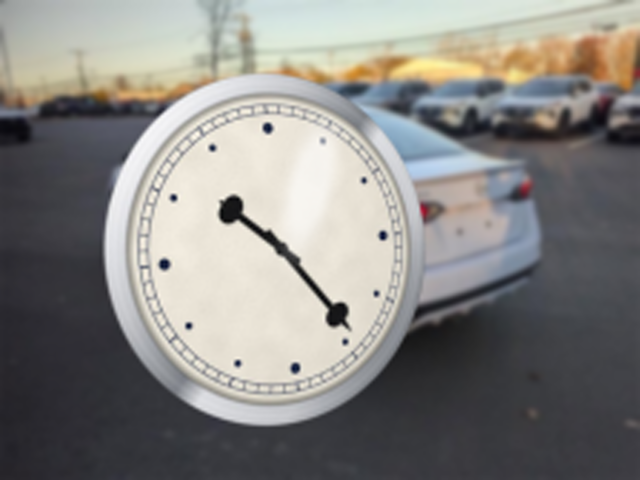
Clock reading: **10:24**
